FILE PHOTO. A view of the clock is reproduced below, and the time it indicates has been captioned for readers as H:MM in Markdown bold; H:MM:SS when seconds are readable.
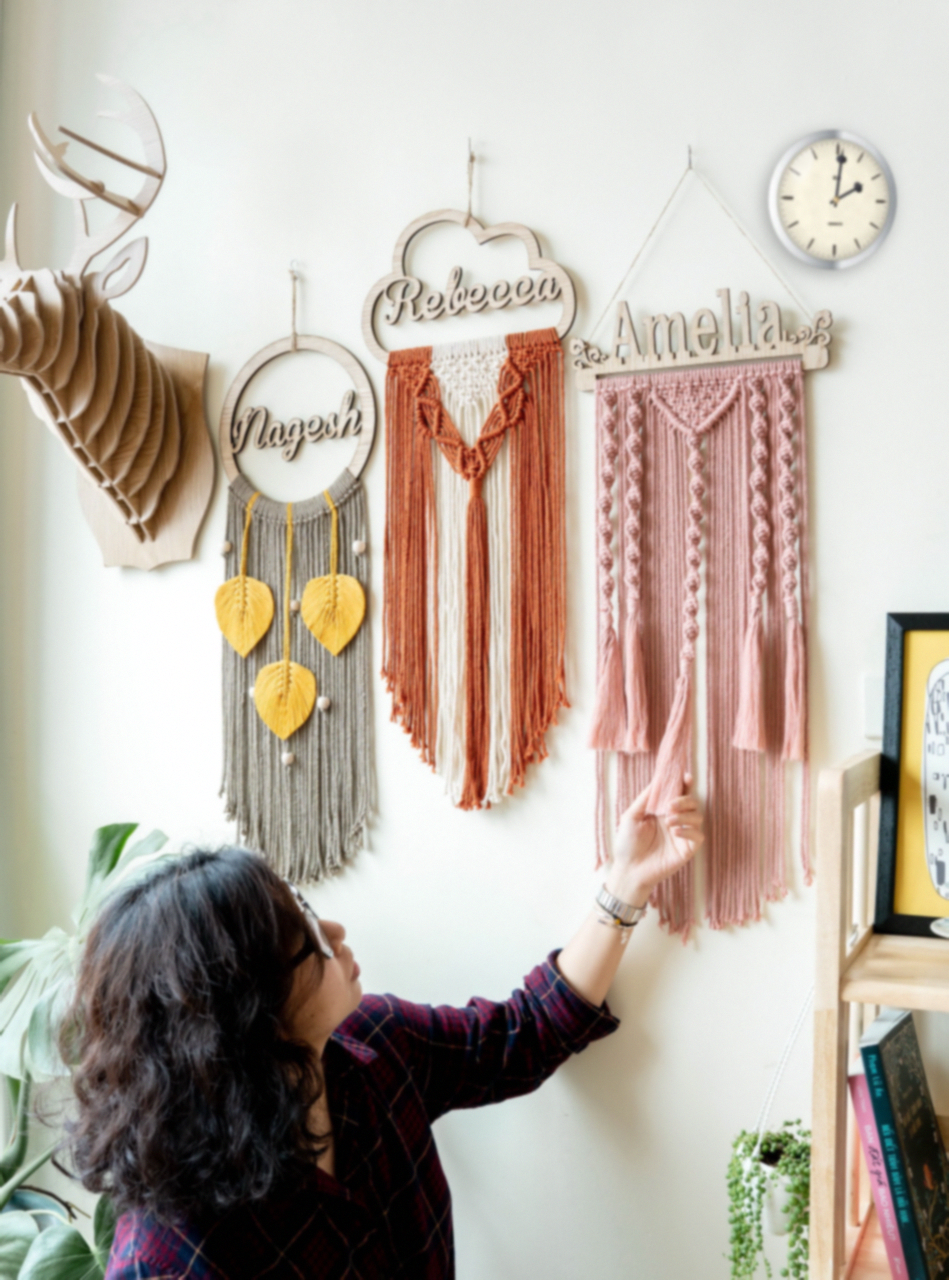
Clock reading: **2:01**
